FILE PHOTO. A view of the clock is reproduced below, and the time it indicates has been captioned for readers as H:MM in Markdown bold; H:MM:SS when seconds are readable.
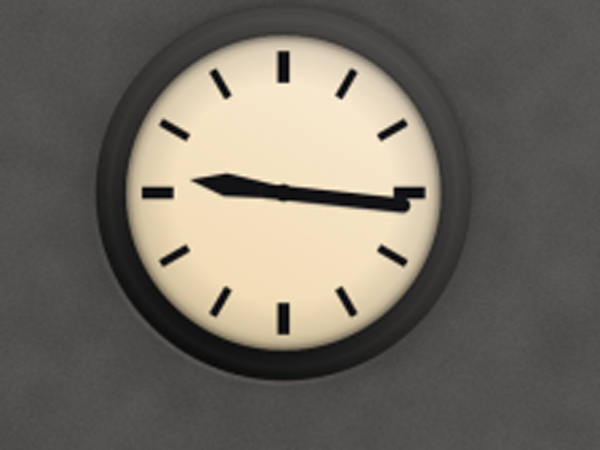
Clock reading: **9:16**
